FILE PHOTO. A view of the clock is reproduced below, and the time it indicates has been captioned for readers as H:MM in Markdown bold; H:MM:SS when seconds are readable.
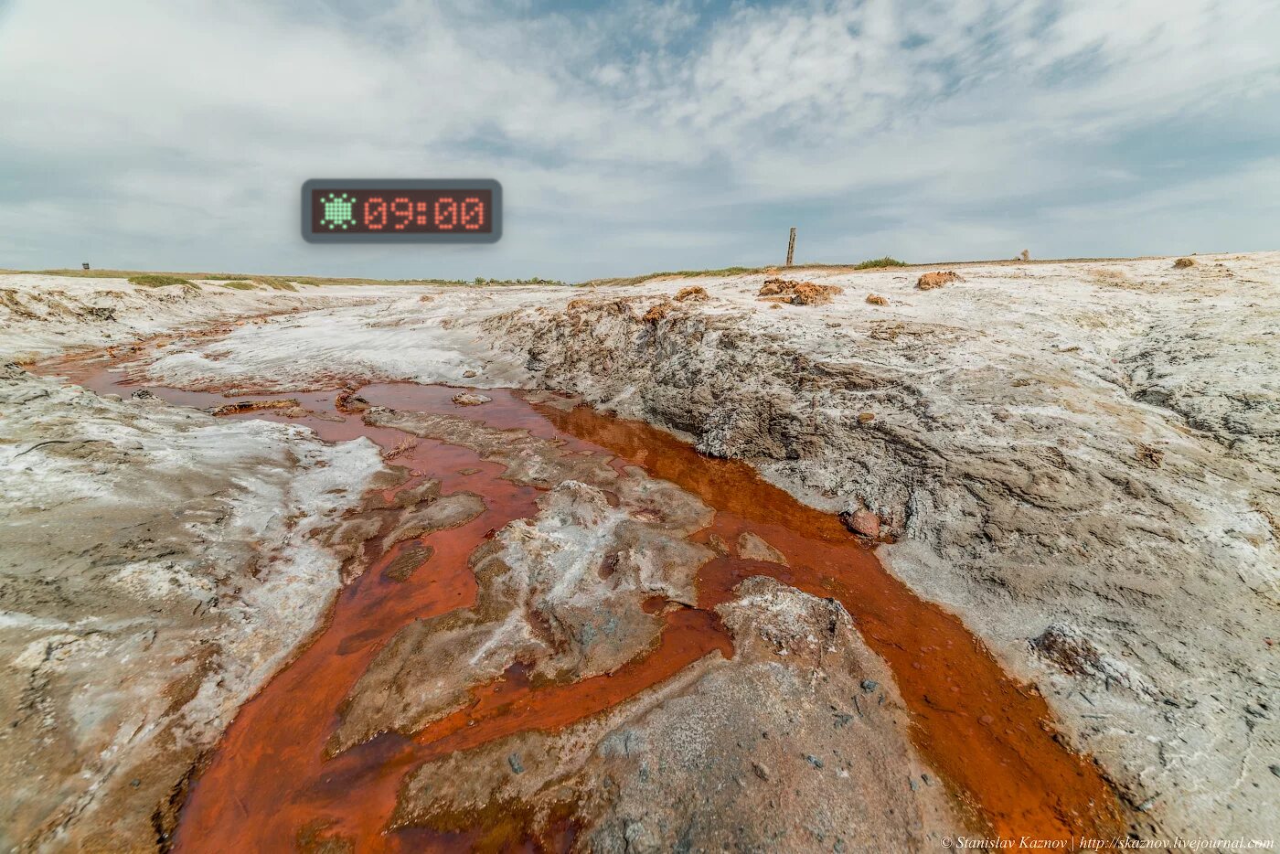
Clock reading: **9:00**
